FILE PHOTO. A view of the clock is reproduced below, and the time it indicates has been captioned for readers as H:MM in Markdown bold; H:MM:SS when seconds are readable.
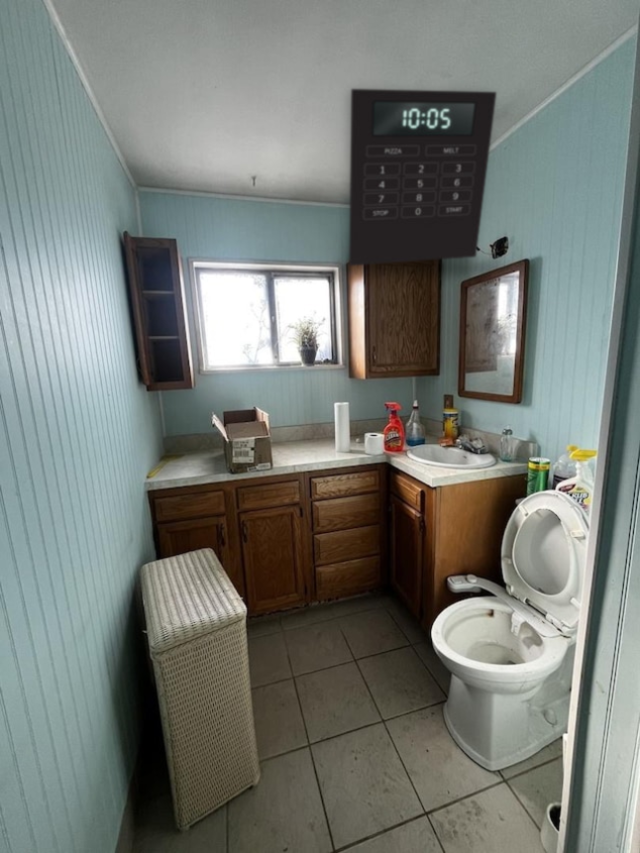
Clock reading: **10:05**
